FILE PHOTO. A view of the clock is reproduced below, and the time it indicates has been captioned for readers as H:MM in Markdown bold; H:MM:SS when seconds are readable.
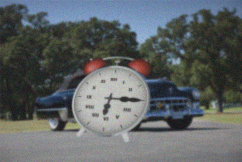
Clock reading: **6:15**
